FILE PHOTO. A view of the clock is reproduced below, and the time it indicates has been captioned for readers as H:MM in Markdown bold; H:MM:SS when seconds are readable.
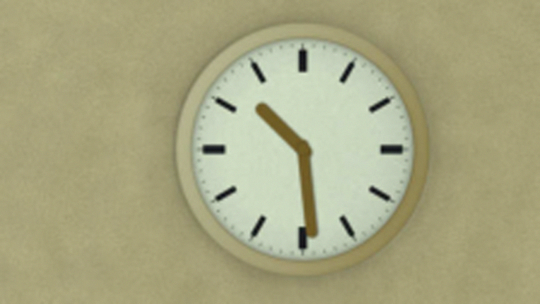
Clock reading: **10:29**
